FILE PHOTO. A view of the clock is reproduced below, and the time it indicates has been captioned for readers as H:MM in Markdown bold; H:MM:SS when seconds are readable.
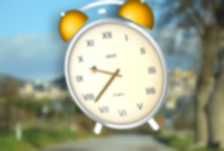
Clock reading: **9:38**
